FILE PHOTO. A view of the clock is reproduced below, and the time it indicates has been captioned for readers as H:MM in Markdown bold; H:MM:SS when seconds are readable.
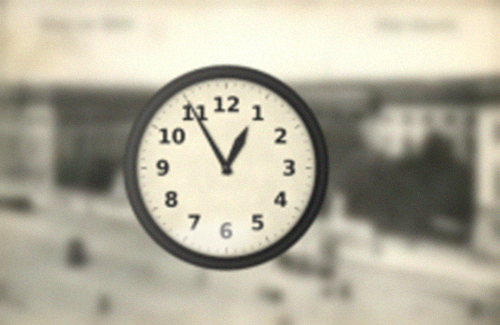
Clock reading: **12:55**
